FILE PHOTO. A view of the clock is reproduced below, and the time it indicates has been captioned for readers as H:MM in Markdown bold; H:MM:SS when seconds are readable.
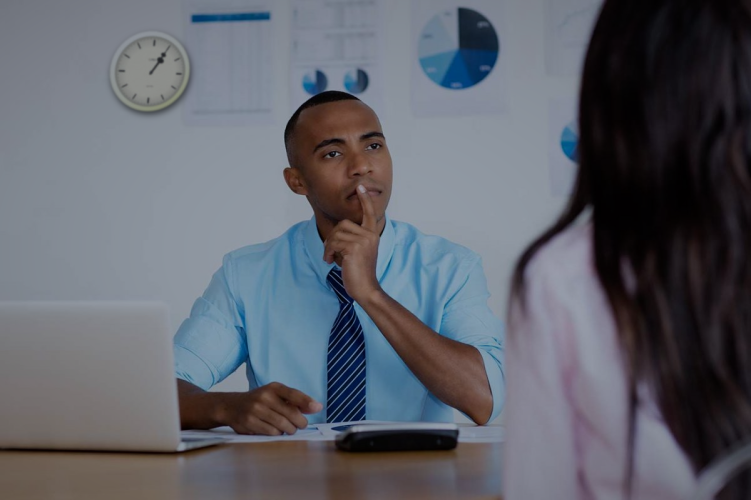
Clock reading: **1:05**
